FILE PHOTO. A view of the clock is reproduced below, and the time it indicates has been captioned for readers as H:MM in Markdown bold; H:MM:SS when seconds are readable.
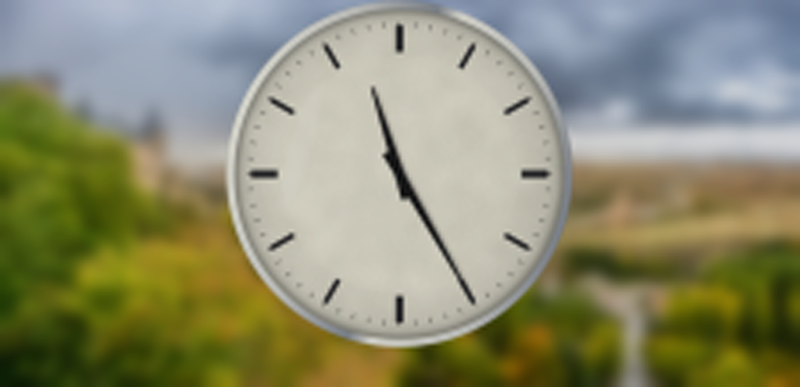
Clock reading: **11:25**
